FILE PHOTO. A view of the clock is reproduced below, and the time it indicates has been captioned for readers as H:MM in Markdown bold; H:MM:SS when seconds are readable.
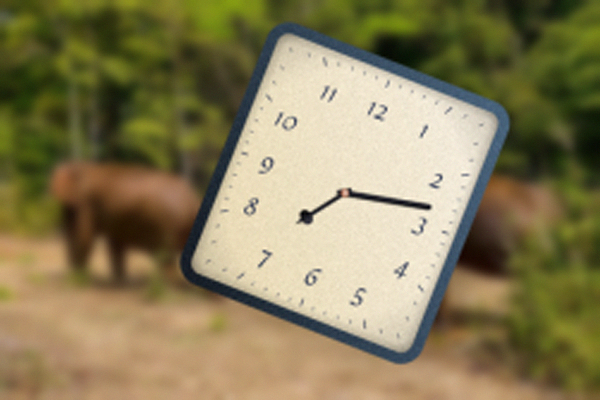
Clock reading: **7:13**
